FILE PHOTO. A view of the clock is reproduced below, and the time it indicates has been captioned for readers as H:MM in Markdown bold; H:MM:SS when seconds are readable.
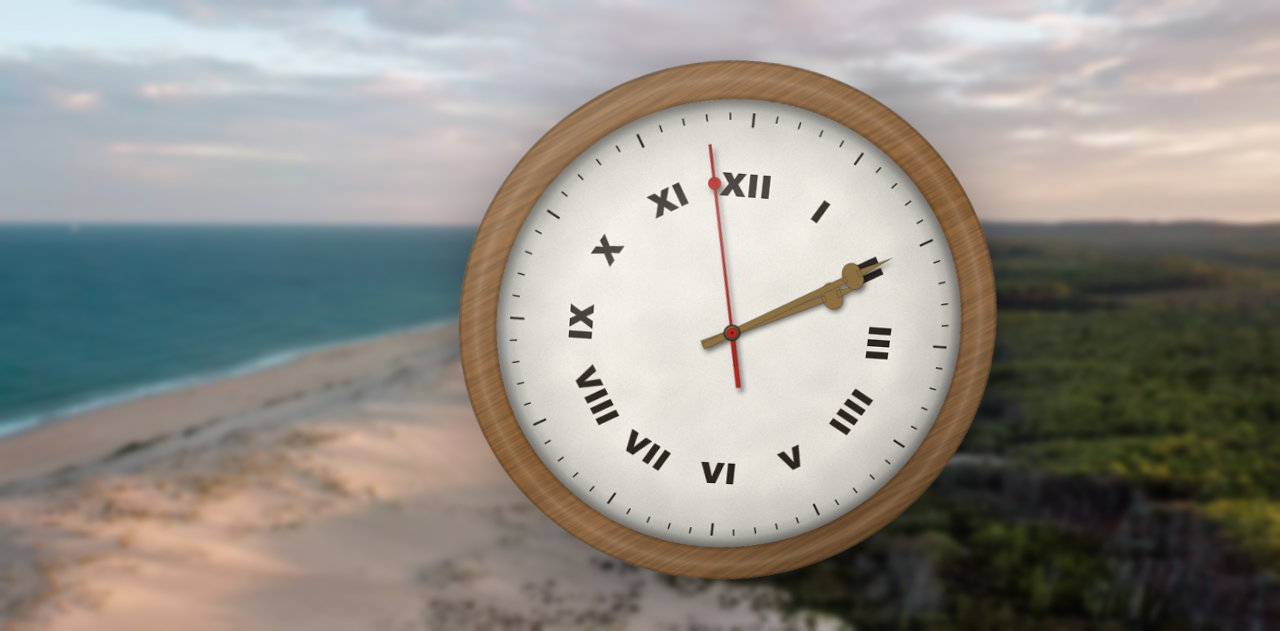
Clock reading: **2:09:58**
